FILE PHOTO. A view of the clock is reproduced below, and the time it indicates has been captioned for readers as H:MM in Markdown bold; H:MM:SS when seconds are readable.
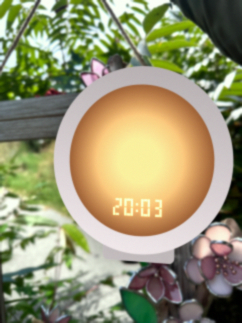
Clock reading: **20:03**
